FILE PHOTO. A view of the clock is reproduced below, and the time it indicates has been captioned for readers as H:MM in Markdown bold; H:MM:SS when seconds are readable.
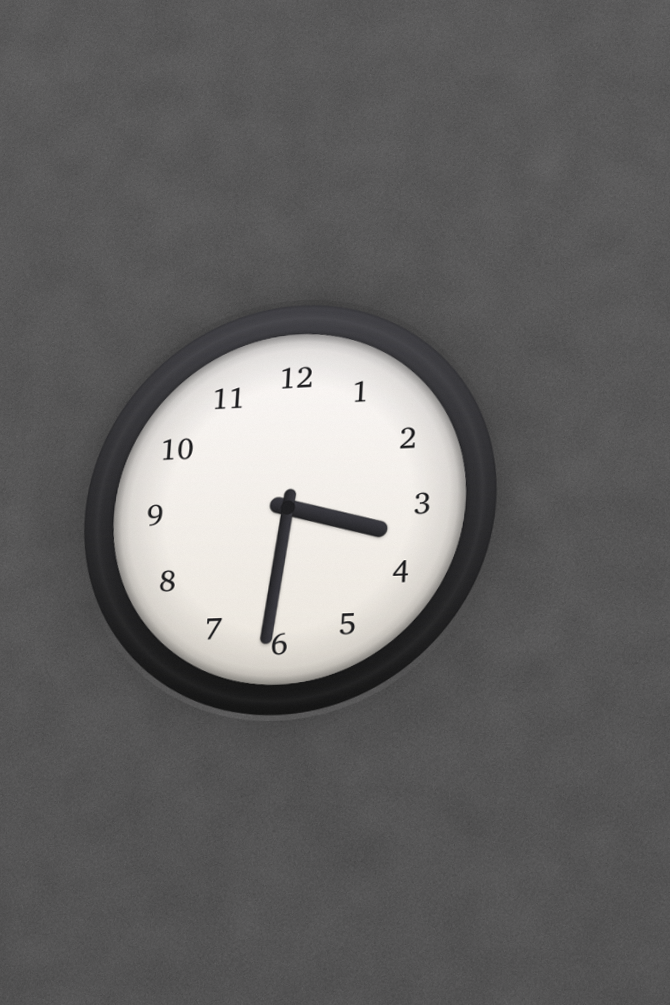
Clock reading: **3:31**
